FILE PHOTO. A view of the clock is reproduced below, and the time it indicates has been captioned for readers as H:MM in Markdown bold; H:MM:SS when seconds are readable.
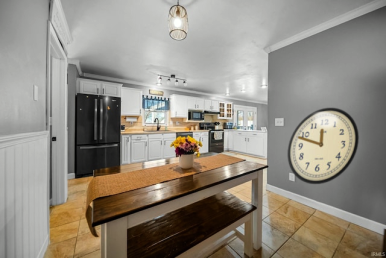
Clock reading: **11:48**
